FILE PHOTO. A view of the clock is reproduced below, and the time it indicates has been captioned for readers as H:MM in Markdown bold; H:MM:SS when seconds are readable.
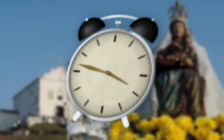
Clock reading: **3:47**
